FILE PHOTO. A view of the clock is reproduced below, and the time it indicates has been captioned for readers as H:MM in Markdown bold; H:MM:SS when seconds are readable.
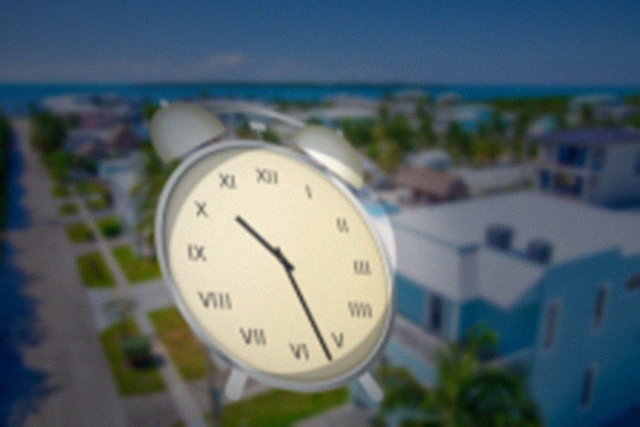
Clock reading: **10:27**
